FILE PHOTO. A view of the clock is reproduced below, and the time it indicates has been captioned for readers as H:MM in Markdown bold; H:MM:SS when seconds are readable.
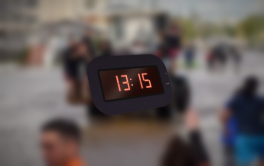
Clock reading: **13:15**
